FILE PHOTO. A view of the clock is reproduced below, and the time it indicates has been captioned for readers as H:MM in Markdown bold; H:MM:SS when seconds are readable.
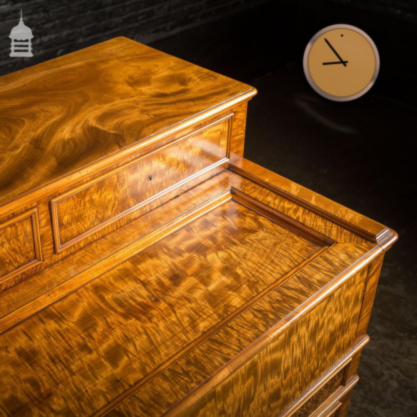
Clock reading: **8:54**
